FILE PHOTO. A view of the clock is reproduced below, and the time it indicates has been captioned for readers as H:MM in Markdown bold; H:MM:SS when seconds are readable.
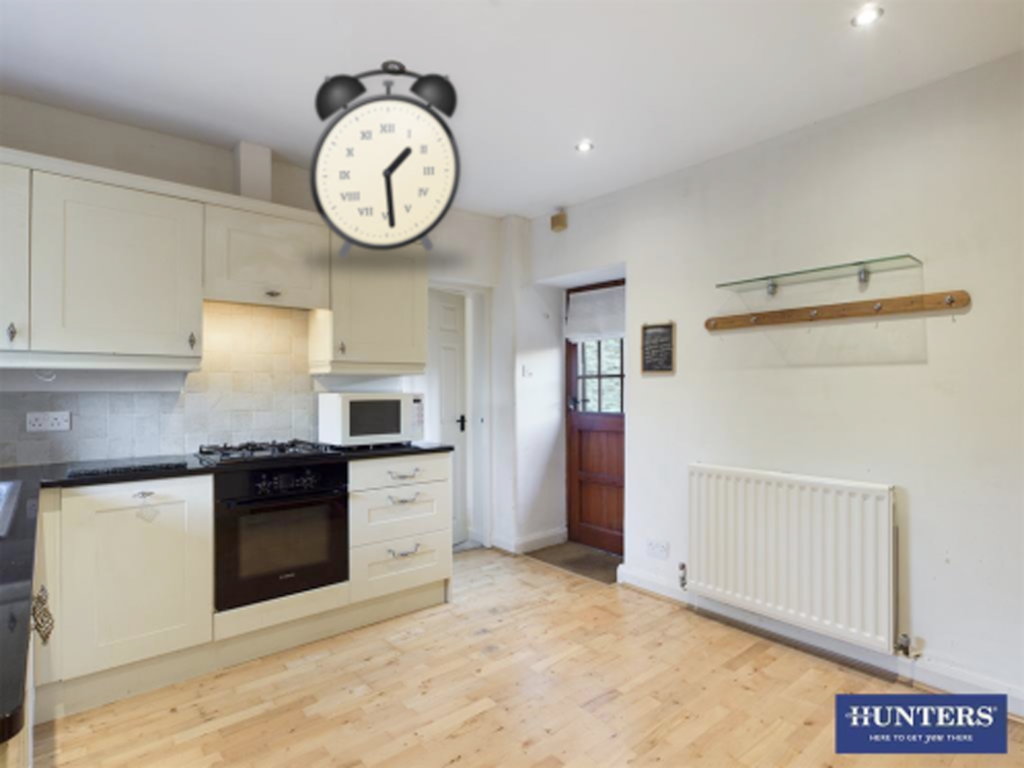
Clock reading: **1:29**
